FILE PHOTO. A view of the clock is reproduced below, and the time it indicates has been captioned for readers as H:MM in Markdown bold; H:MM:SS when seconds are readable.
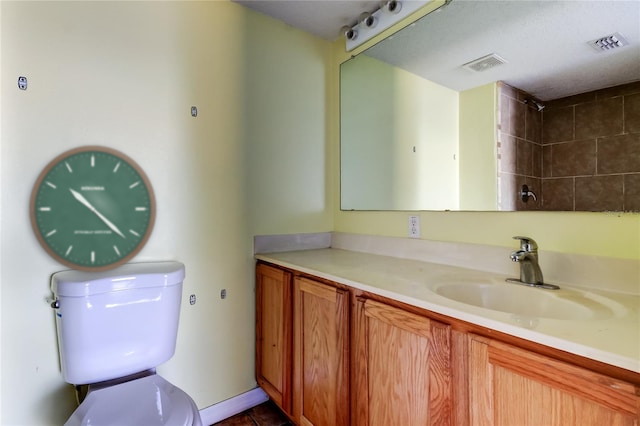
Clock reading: **10:22**
